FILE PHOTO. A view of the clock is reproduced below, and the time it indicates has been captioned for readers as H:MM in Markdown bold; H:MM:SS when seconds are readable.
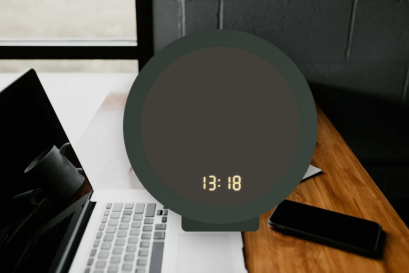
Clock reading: **13:18**
